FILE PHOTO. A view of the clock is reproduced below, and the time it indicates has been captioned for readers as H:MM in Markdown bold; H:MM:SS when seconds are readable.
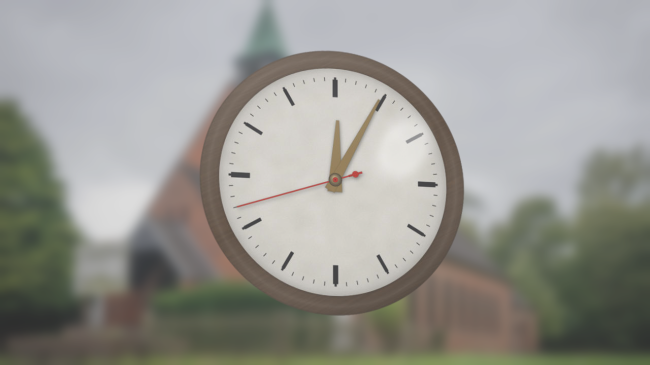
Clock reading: **12:04:42**
